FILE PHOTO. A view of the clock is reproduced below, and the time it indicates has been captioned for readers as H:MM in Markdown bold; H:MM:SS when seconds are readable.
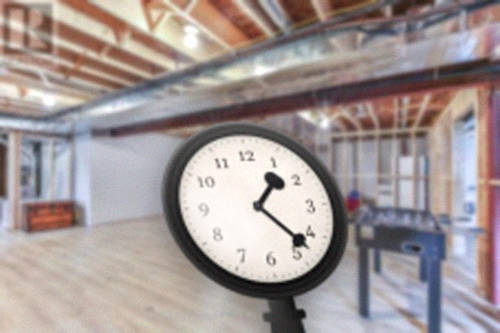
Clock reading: **1:23**
